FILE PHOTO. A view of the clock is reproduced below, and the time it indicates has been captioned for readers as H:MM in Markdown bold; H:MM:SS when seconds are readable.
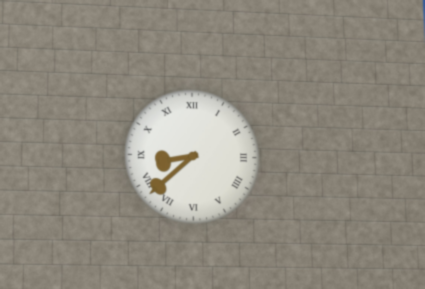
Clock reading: **8:38**
